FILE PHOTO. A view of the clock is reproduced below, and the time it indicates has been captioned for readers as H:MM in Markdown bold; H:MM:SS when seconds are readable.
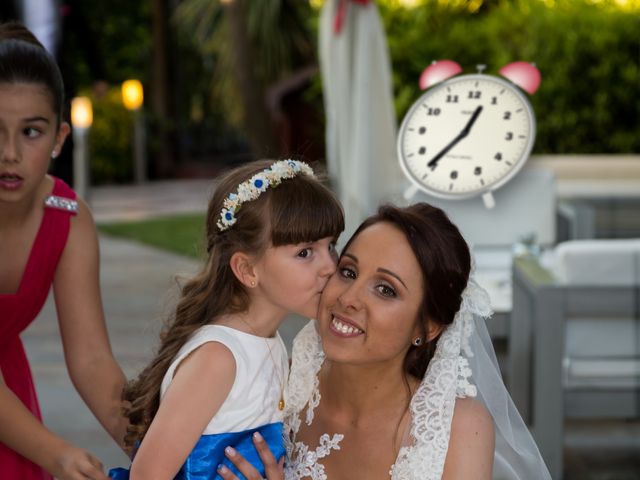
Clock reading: **12:36**
